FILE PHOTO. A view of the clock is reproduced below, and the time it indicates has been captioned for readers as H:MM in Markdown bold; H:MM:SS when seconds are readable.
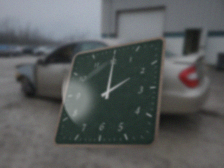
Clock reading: **2:00**
